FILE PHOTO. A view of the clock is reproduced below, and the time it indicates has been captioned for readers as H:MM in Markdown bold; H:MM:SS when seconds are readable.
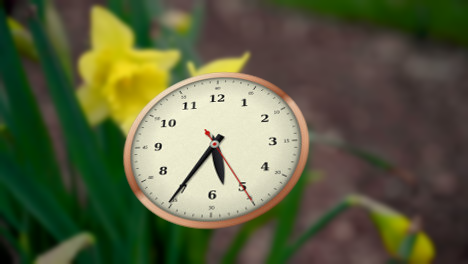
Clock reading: **5:35:25**
